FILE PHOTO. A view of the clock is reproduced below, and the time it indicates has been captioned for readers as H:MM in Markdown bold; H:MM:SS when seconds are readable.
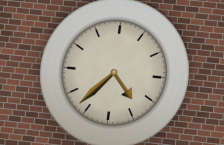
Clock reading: **4:37**
